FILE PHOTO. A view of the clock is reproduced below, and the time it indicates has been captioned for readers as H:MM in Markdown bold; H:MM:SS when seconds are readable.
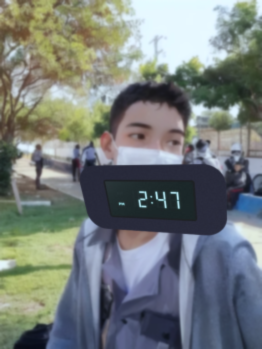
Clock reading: **2:47**
